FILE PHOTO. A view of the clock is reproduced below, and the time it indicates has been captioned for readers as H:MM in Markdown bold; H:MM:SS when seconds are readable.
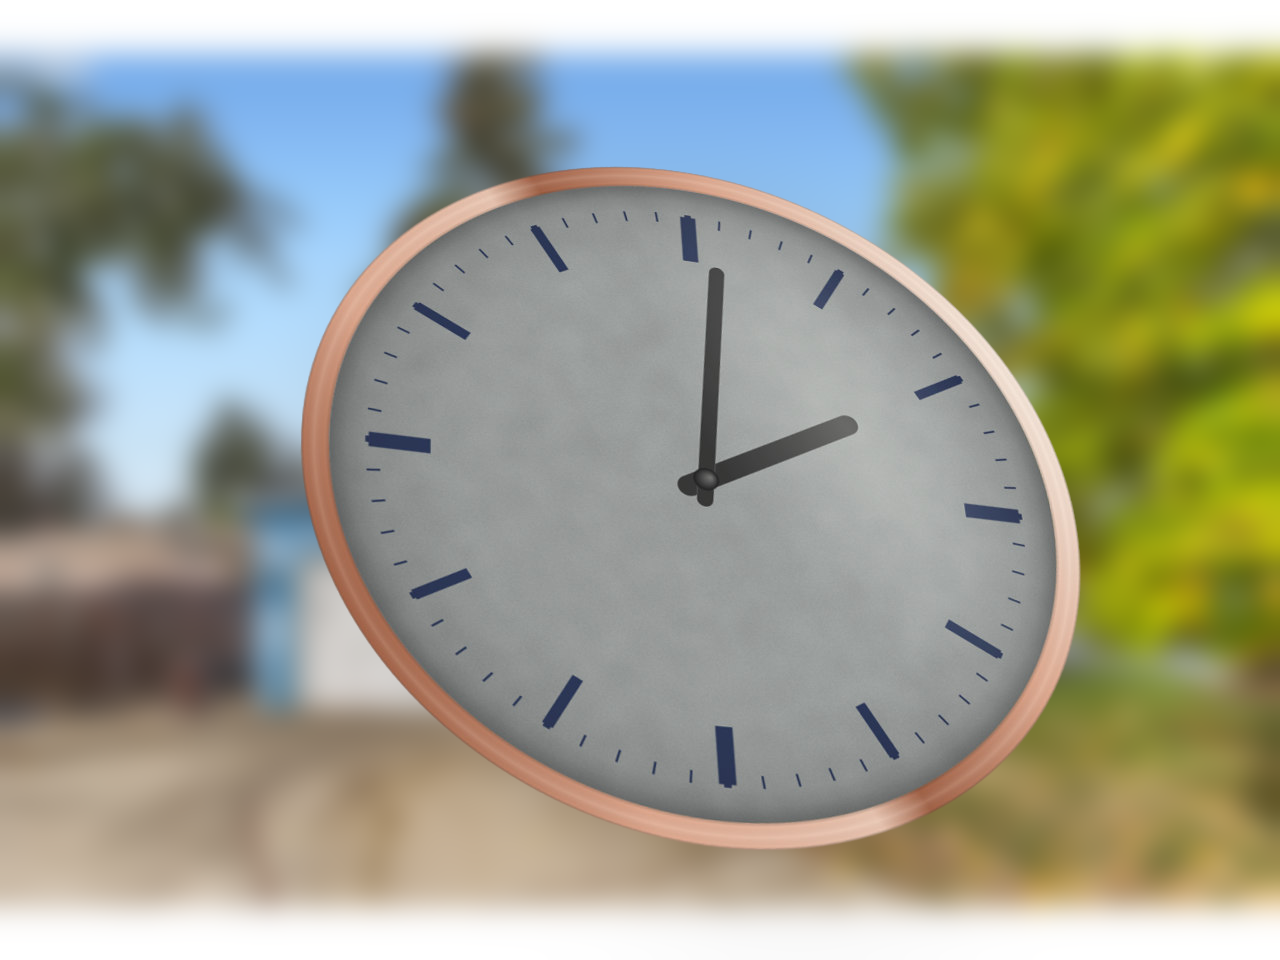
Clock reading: **2:01**
